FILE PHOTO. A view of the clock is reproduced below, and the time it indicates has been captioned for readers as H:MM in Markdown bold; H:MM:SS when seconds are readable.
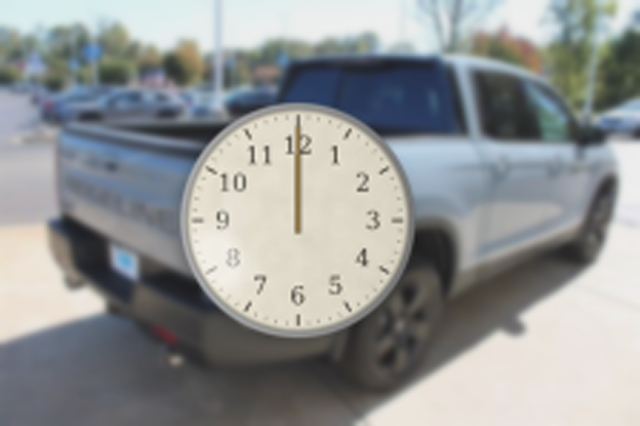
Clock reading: **12:00**
